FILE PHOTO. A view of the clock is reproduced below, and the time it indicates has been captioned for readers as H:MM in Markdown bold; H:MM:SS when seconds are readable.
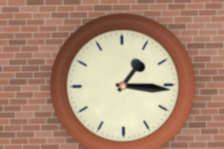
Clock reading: **1:16**
